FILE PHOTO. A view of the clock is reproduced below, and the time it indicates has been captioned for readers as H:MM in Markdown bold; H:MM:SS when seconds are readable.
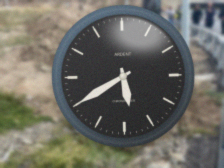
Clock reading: **5:40**
